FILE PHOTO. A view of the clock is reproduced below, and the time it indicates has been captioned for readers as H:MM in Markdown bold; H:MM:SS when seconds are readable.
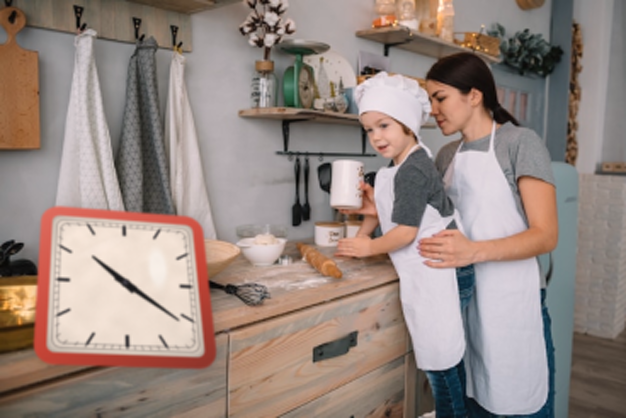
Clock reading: **10:21**
